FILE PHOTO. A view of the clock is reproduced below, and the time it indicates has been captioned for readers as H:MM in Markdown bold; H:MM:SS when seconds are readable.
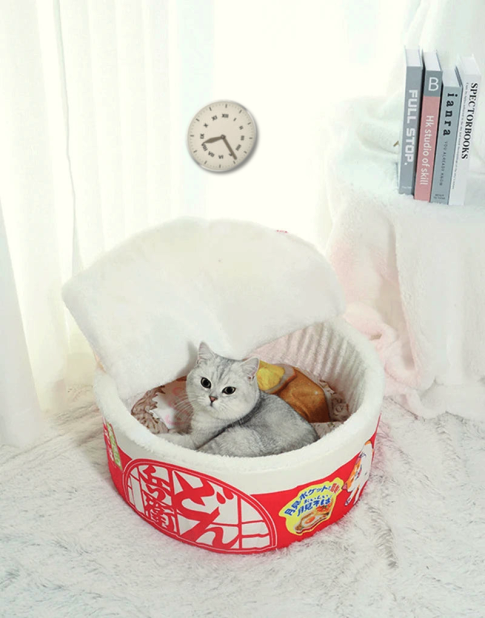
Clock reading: **8:24**
